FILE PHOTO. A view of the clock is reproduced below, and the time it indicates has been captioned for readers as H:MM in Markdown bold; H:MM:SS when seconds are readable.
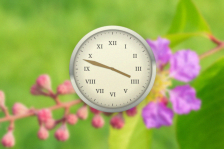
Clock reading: **3:48**
